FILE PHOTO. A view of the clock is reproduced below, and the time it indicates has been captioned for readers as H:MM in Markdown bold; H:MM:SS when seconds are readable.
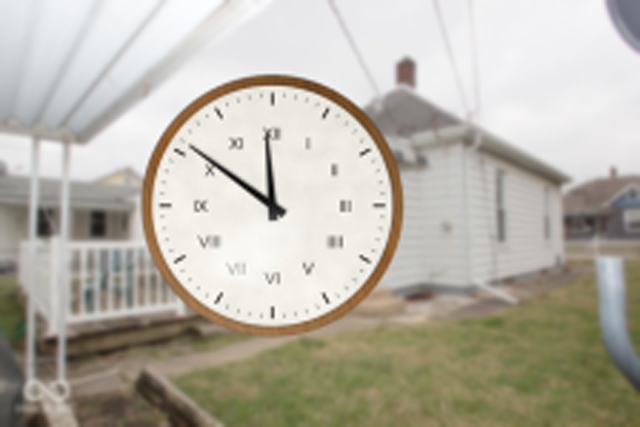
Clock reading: **11:51**
